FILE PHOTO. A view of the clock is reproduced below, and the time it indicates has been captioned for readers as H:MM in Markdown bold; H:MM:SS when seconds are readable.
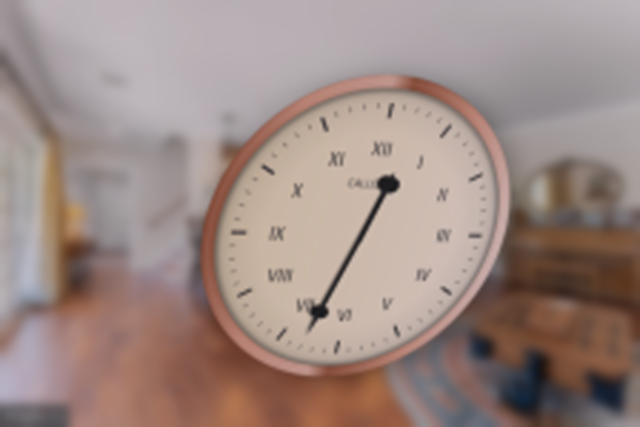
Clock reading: **12:33**
